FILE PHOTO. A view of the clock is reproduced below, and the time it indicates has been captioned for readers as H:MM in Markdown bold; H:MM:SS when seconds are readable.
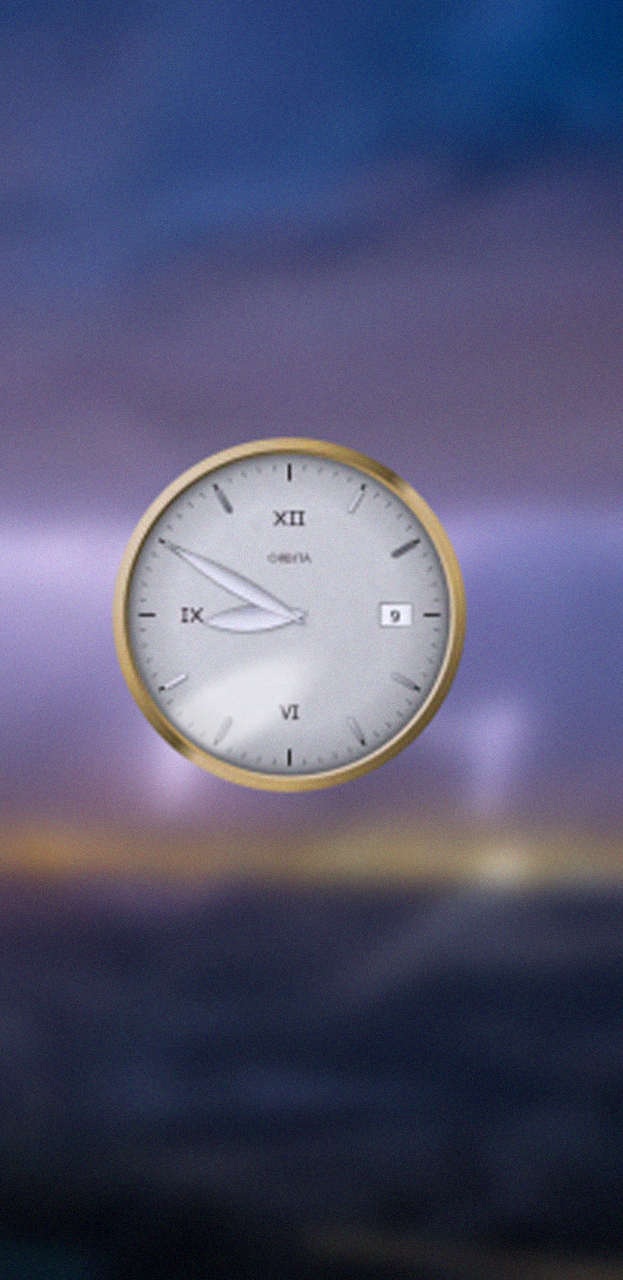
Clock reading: **8:50**
